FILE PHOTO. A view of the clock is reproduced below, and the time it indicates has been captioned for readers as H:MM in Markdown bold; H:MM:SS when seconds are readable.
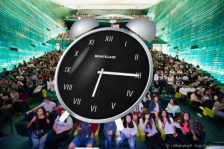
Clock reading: **6:15**
